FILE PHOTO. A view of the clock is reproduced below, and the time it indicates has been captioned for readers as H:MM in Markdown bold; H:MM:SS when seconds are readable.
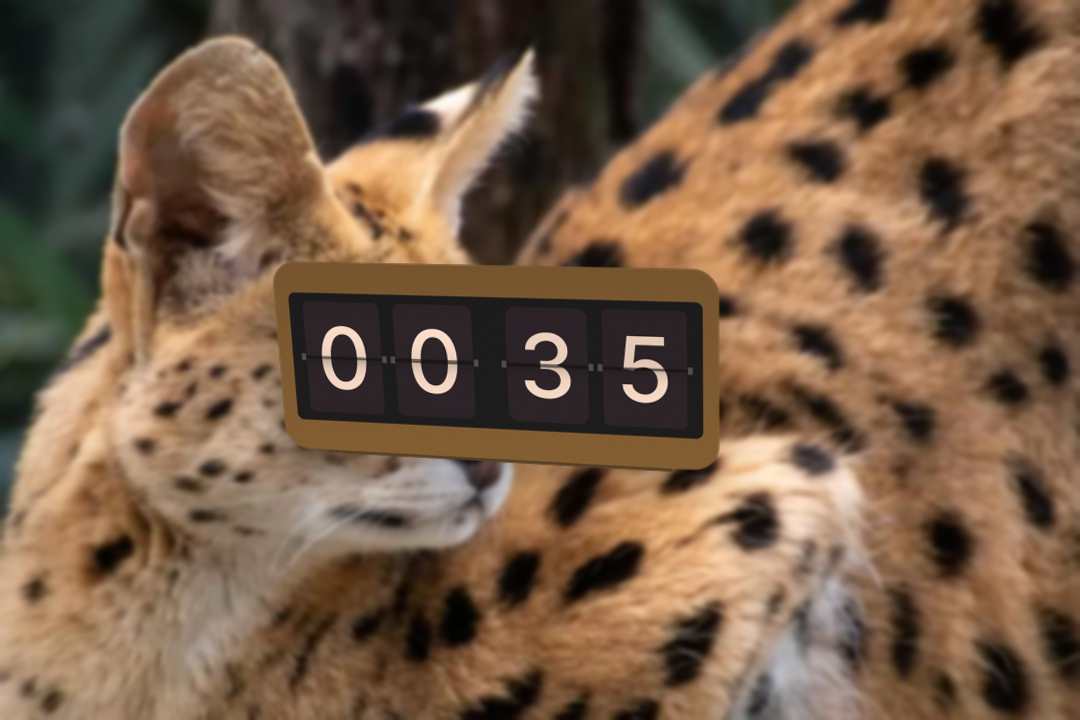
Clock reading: **0:35**
